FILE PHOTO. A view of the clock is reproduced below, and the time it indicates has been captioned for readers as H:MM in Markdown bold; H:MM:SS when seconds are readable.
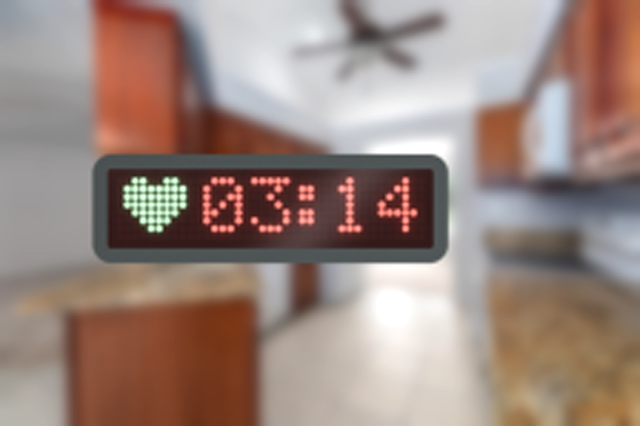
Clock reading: **3:14**
